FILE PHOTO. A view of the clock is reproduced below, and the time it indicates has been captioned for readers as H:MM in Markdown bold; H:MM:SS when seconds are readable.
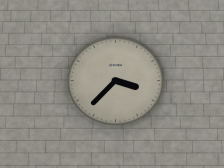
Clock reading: **3:37**
